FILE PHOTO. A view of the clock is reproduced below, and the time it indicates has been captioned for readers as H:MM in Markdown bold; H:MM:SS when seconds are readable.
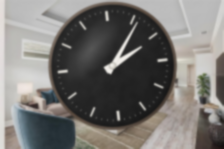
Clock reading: **2:06**
